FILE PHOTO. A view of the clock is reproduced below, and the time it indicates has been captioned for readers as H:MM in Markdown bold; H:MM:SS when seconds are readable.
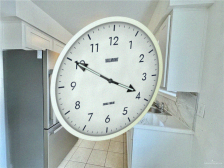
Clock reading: **3:50**
